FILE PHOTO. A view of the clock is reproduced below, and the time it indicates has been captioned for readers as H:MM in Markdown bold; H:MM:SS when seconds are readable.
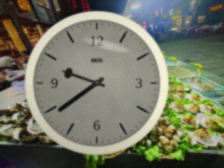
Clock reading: **9:39**
